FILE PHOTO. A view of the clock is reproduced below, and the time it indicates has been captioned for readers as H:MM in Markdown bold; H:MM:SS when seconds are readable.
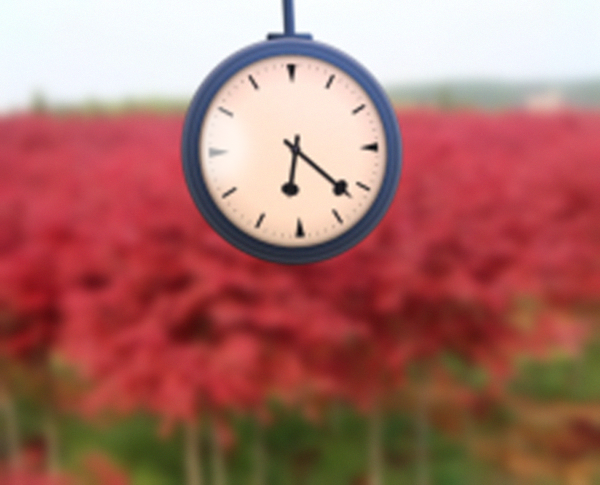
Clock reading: **6:22**
